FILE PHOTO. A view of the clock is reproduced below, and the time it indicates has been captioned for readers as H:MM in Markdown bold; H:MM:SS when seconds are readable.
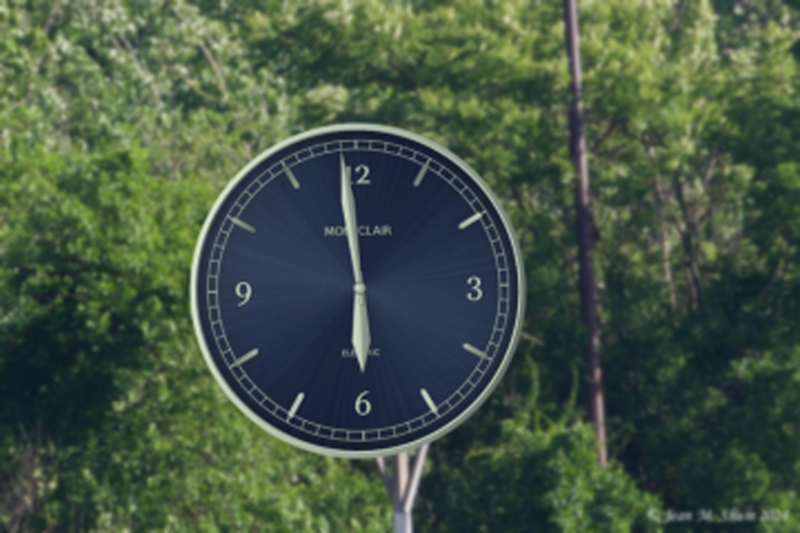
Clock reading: **5:59**
